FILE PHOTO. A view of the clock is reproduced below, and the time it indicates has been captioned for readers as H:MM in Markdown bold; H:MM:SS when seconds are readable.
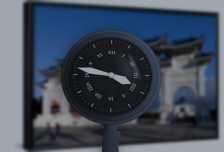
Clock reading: **3:47**
